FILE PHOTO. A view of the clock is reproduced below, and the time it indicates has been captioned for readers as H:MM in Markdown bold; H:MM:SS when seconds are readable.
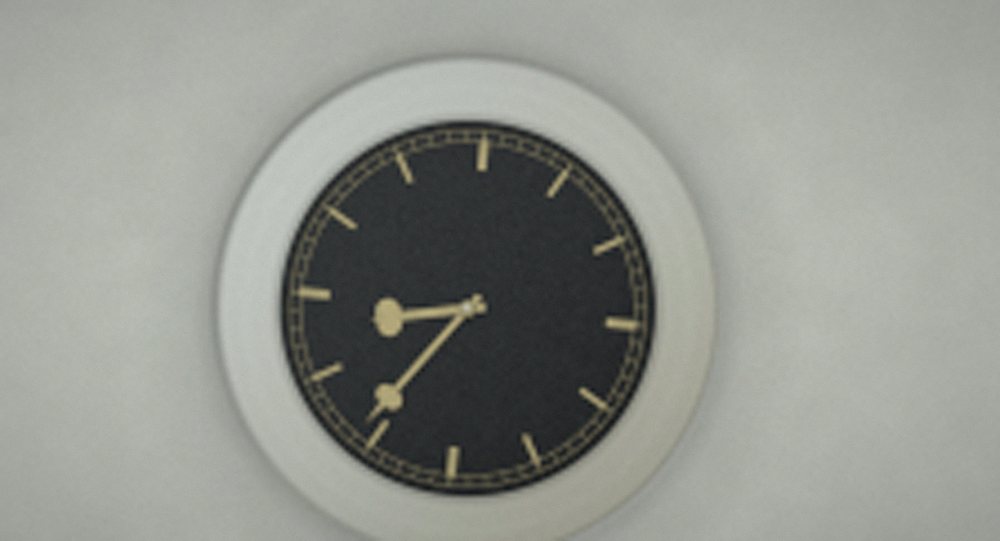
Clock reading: **8:36**
